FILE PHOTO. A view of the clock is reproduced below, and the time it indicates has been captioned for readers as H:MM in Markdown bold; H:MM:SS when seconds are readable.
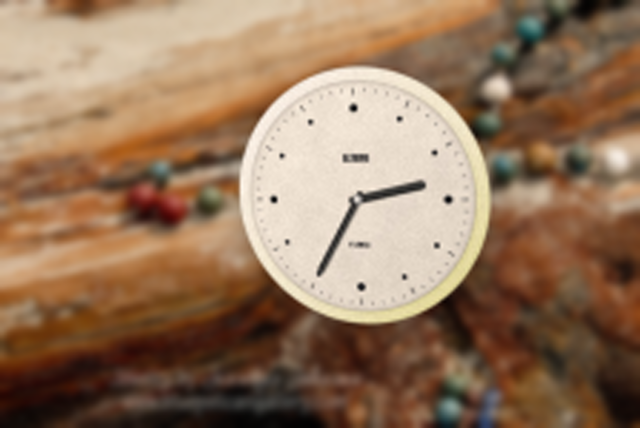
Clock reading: **2:35**
